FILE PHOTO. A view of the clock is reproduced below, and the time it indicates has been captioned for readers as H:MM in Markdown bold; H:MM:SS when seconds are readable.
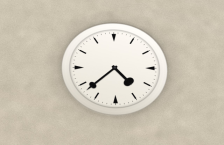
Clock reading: **4:38**
